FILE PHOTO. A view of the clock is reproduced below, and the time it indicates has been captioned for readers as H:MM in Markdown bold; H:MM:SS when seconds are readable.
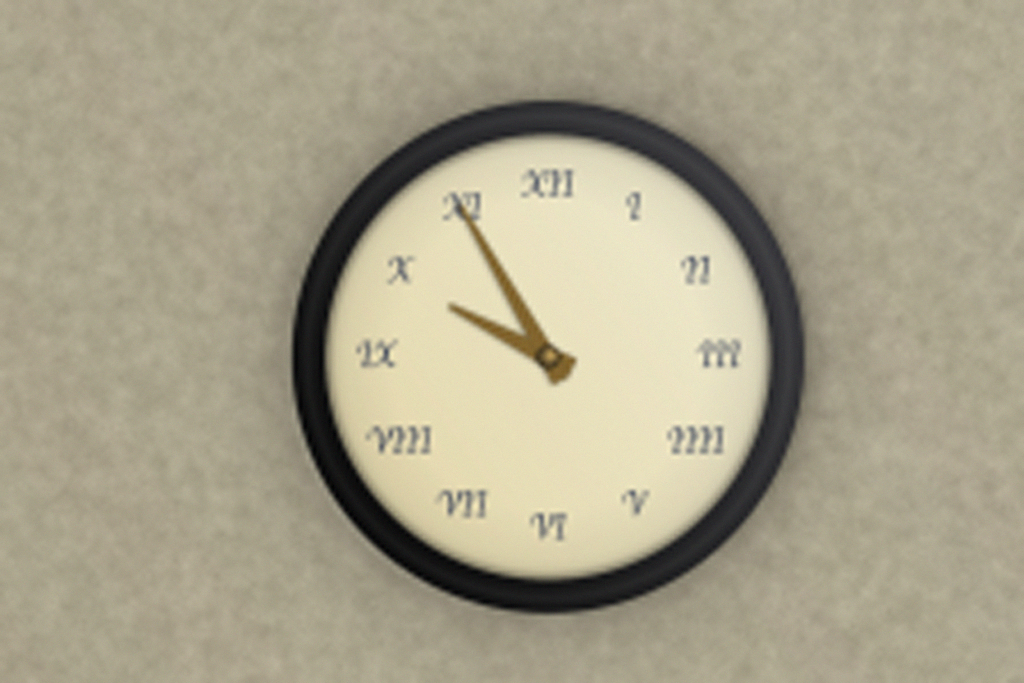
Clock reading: **9:55**
